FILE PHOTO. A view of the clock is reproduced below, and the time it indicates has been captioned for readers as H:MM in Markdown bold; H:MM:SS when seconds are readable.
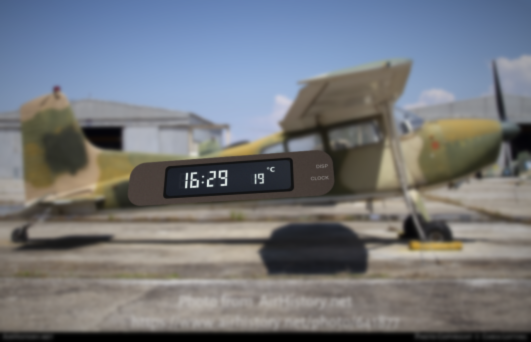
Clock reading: **16:29**
